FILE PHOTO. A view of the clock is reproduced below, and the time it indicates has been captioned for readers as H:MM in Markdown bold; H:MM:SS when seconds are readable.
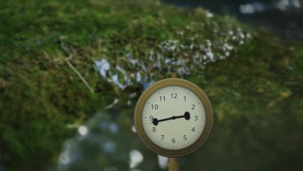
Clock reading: **2:43**
